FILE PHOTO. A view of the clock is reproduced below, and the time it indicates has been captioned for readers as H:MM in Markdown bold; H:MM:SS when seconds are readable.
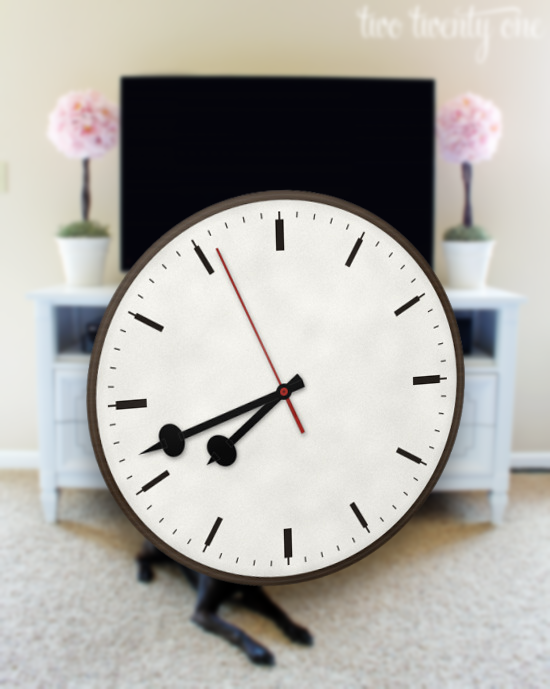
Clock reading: **7:41:56**
